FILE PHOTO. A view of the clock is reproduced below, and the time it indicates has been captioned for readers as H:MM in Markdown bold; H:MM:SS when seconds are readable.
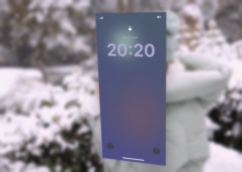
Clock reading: **20:20**
